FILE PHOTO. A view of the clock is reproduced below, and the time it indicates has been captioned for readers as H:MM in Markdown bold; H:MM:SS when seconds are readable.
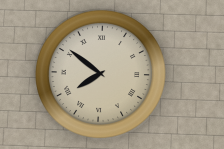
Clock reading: **7:51**
